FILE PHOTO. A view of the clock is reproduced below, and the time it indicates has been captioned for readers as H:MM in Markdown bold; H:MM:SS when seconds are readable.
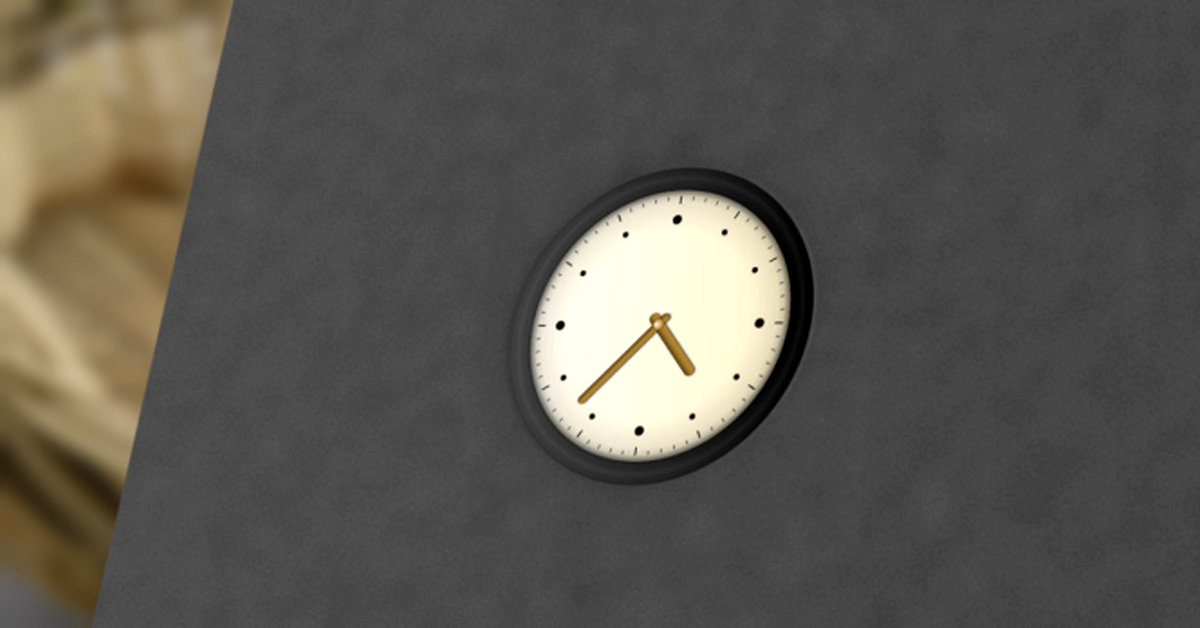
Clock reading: **4:37**
